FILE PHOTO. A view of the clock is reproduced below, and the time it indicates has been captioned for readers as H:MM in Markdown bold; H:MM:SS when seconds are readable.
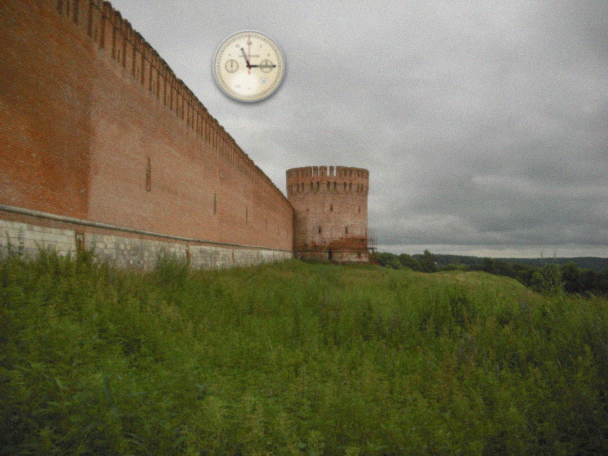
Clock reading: **11:15**
